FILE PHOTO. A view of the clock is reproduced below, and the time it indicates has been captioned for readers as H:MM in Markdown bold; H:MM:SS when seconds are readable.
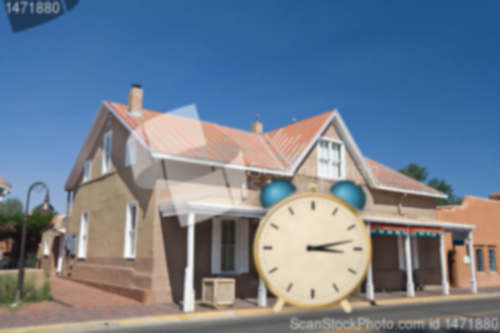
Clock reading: **3:13**
